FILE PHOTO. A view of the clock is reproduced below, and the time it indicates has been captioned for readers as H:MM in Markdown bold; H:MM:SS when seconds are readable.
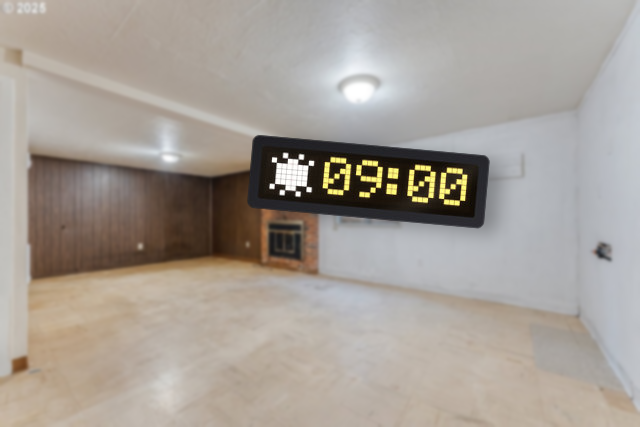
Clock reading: **9:00**
